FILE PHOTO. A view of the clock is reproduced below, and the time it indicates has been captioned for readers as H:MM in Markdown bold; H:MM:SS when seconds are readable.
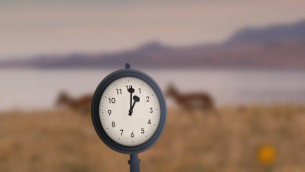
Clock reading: **1:01**
